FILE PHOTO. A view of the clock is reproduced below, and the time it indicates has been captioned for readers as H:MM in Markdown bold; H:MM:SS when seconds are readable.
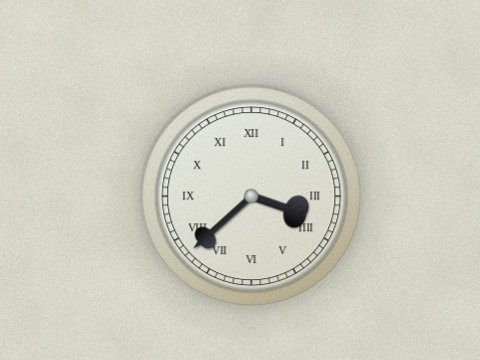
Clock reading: **3:38**
